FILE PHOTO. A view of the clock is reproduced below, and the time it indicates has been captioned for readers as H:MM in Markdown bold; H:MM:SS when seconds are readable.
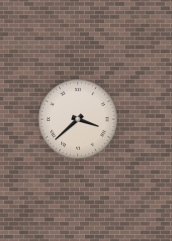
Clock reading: **3:38**
